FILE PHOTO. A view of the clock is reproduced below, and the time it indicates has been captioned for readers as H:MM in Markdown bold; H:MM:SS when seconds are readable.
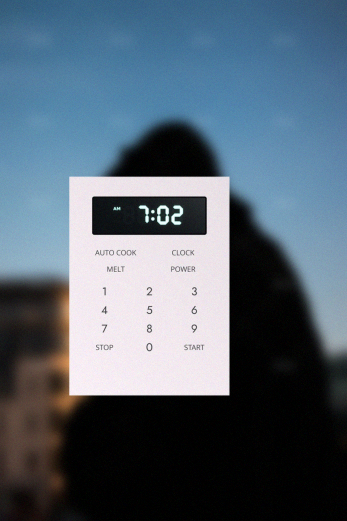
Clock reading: **7:02**
